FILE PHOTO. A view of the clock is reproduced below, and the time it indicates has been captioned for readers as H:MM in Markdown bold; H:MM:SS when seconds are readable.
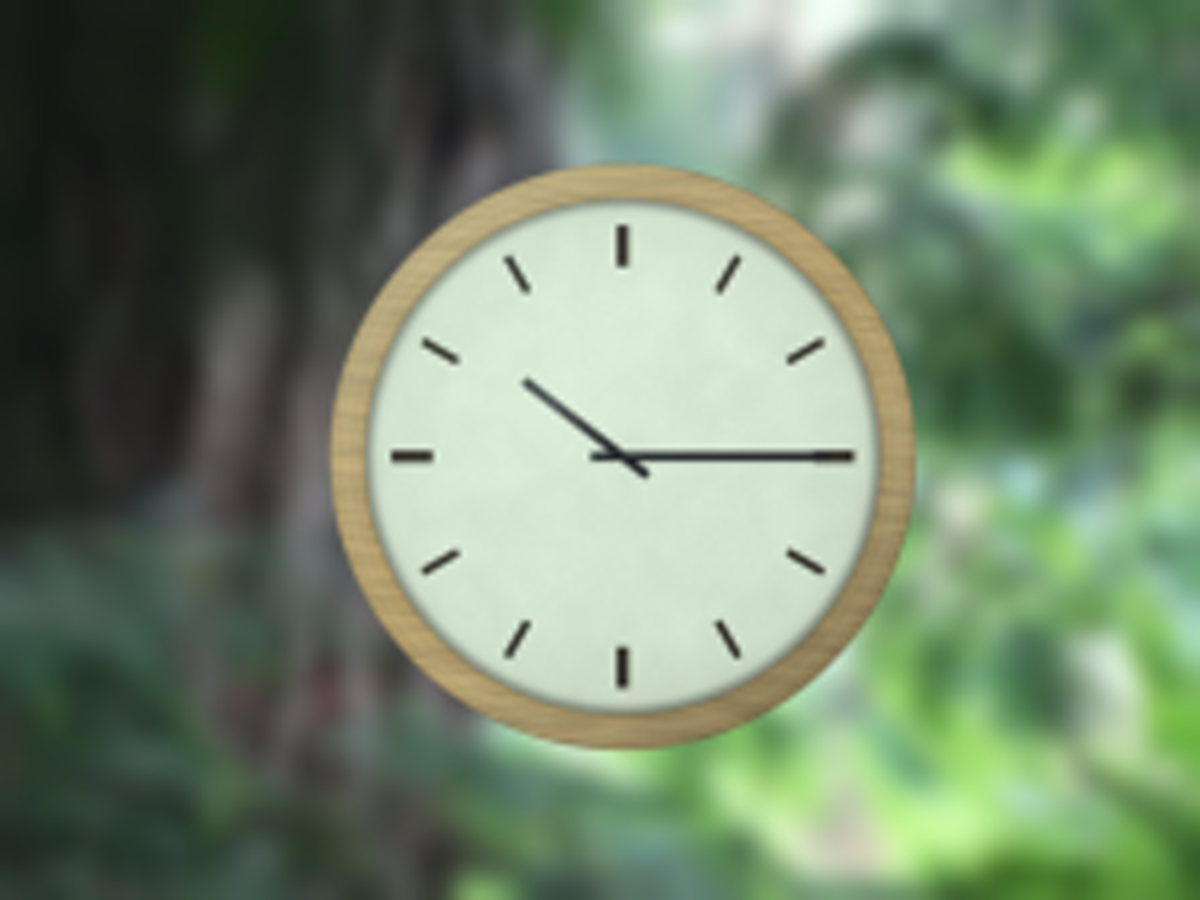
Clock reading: **10:15**
